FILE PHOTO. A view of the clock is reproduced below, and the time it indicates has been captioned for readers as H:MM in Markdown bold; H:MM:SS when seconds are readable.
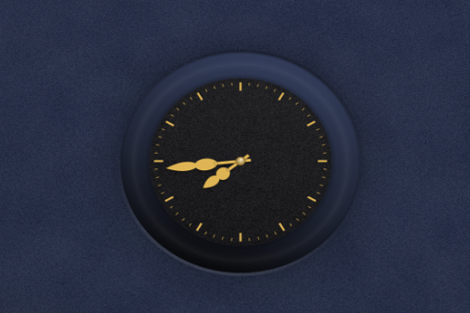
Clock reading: **7:44**
